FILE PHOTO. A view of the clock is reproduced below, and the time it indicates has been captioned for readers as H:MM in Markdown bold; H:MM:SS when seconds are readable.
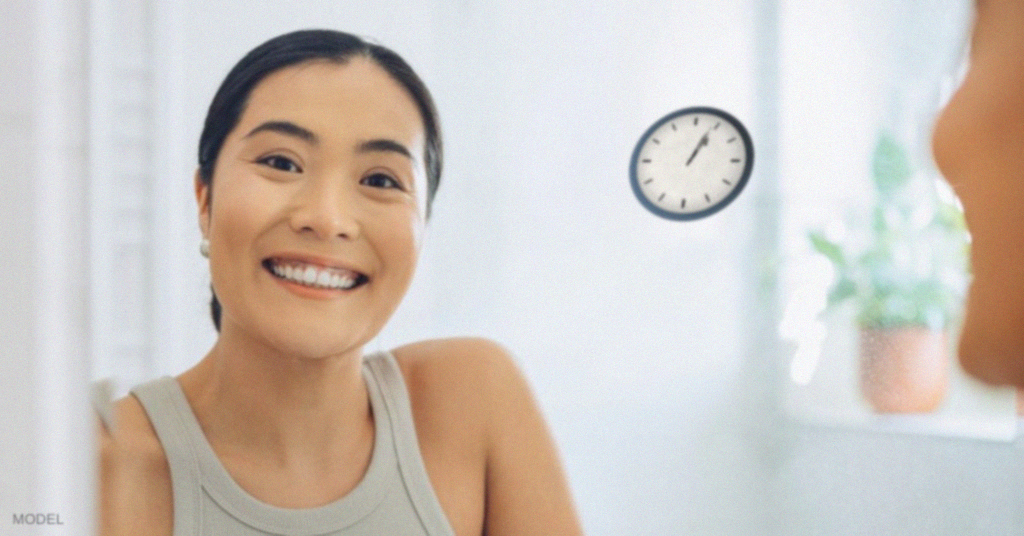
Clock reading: **1:04**
